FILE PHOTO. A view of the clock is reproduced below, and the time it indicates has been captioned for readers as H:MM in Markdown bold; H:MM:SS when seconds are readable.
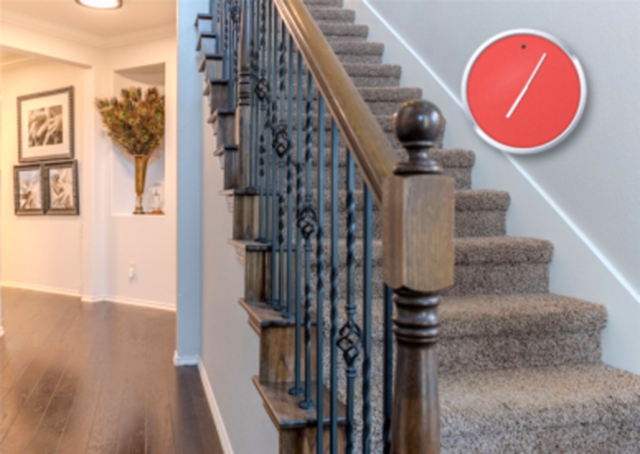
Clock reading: **7:05**
